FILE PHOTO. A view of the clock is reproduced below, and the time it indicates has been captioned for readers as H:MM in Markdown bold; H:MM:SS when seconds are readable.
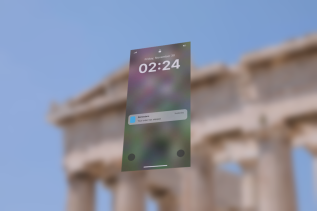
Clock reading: **2:24**
